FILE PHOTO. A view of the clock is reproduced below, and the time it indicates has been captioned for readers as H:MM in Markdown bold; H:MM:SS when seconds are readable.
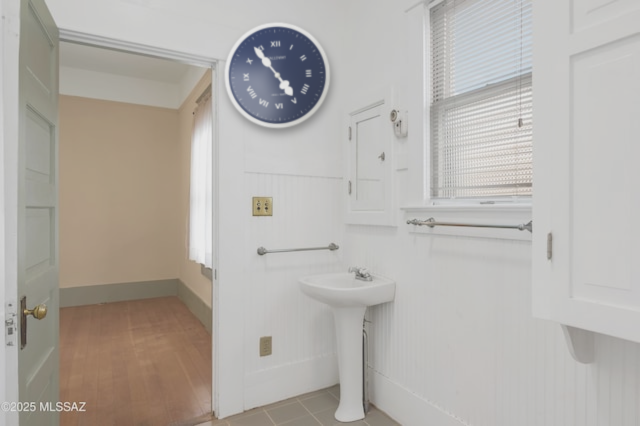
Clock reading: **4:54**
